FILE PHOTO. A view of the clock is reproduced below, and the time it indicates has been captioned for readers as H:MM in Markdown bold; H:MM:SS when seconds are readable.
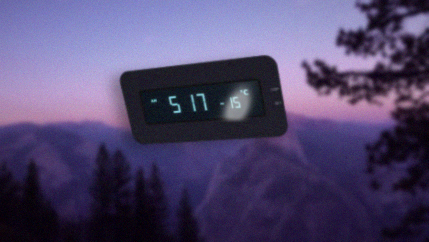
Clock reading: **5:17**
